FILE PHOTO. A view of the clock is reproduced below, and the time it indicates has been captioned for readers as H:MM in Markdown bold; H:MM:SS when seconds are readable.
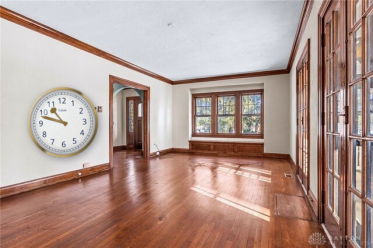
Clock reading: **10:48**
